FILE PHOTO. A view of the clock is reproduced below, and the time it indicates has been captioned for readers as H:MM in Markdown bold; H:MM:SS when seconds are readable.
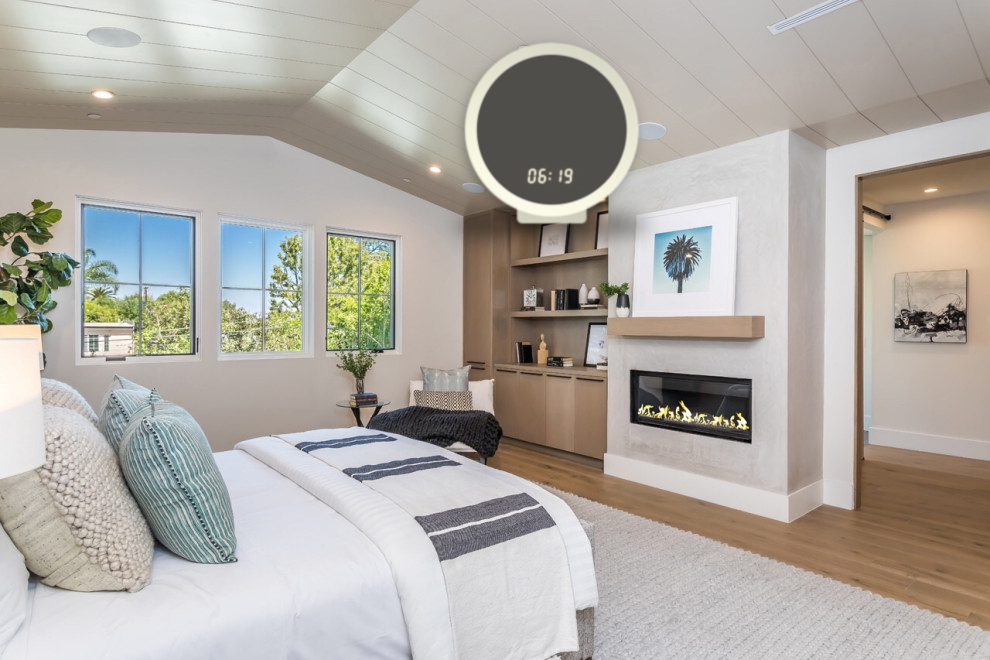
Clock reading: **6:19**
